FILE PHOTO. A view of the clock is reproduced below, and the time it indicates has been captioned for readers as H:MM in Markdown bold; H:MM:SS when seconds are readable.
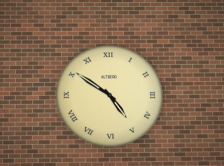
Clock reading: **4:51**
